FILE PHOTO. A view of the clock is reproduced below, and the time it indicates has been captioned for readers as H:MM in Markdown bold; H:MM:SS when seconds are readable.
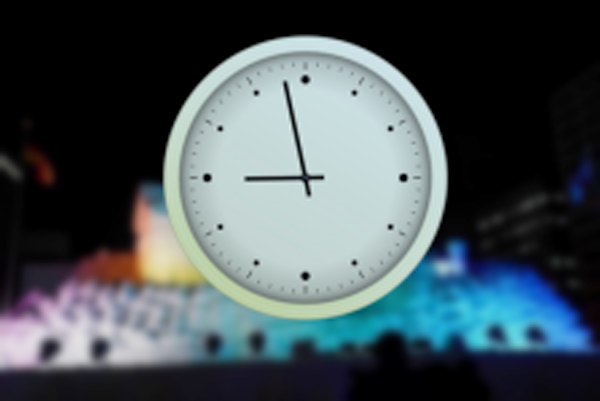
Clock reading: **8:58**
